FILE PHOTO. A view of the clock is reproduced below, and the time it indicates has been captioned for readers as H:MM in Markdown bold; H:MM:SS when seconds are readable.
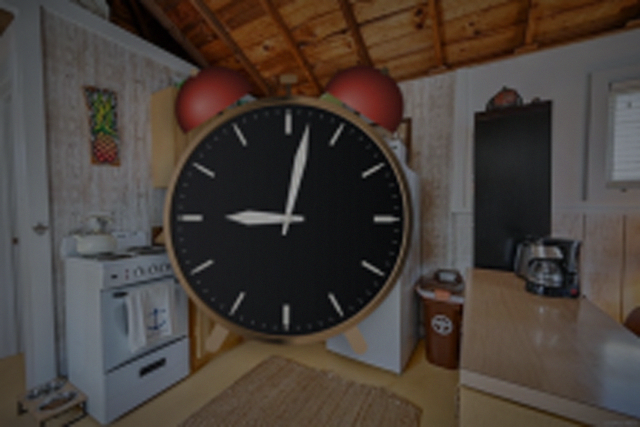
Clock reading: **9:02**
